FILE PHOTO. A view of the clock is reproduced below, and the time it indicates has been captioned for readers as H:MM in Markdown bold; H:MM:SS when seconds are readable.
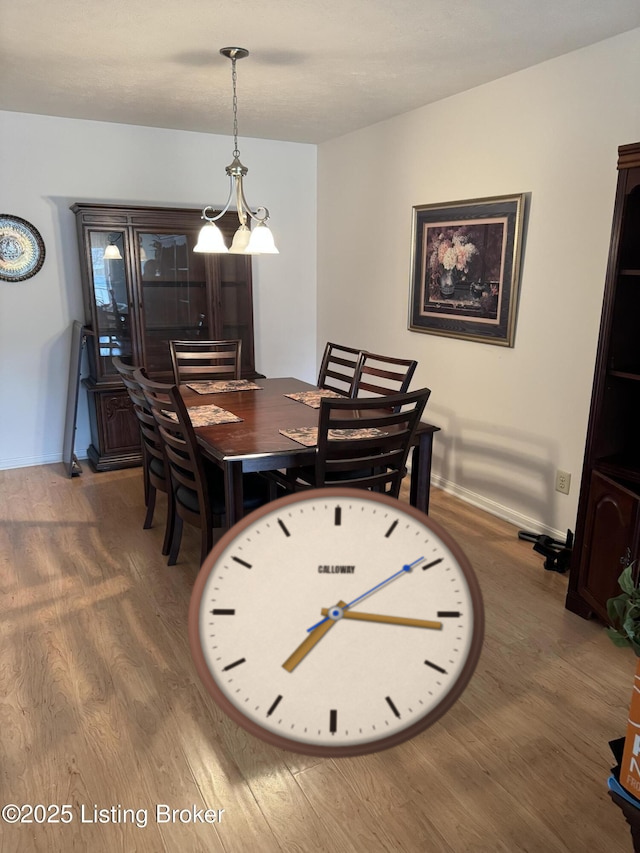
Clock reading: **7:16:09**
